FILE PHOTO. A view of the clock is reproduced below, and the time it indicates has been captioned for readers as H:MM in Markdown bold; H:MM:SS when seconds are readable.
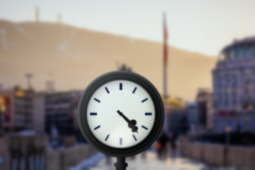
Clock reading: **4:23**
